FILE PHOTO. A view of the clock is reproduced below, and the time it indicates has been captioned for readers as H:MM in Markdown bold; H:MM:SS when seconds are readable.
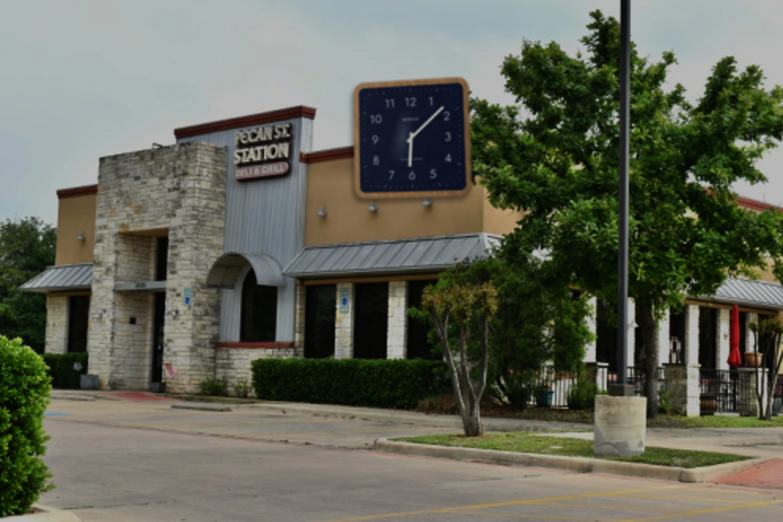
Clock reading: **6:08**
